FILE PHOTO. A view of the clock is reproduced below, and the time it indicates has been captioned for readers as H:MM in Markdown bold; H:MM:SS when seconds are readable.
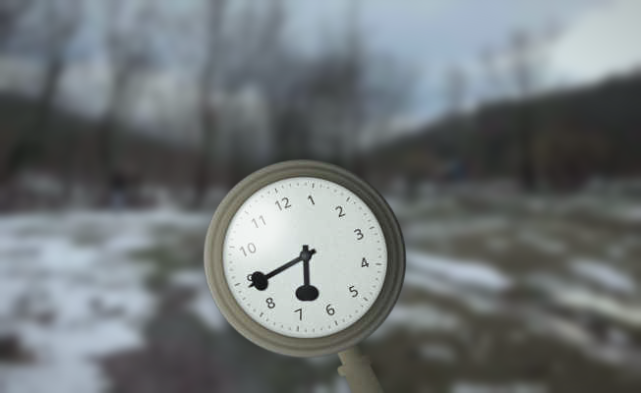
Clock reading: **6:44**
